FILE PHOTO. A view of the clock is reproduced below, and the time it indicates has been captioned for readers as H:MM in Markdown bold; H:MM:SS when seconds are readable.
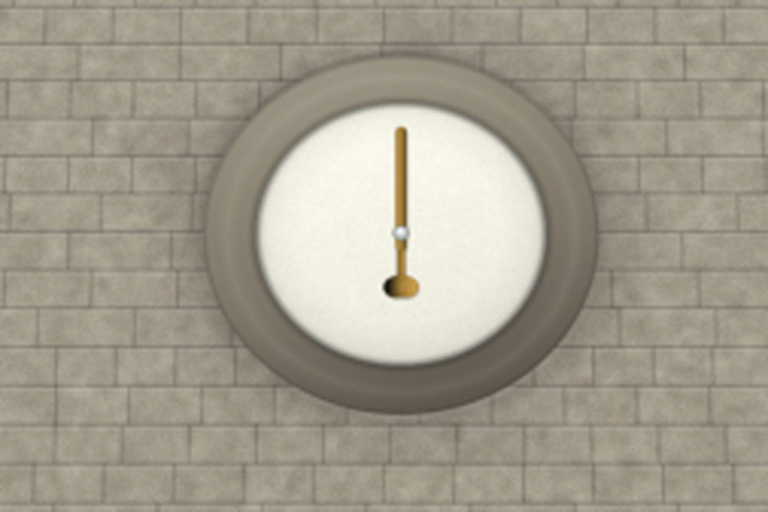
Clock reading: **6:00**
